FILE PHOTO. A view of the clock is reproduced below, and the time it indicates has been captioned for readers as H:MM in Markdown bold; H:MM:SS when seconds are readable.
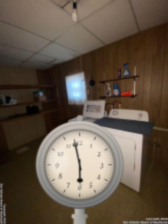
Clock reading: **5:58**
